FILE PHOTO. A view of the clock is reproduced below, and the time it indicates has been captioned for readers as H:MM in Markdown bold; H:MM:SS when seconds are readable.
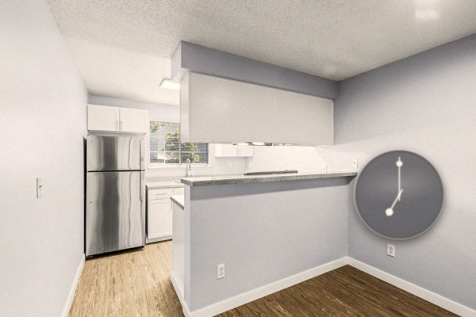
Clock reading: **7:00**
